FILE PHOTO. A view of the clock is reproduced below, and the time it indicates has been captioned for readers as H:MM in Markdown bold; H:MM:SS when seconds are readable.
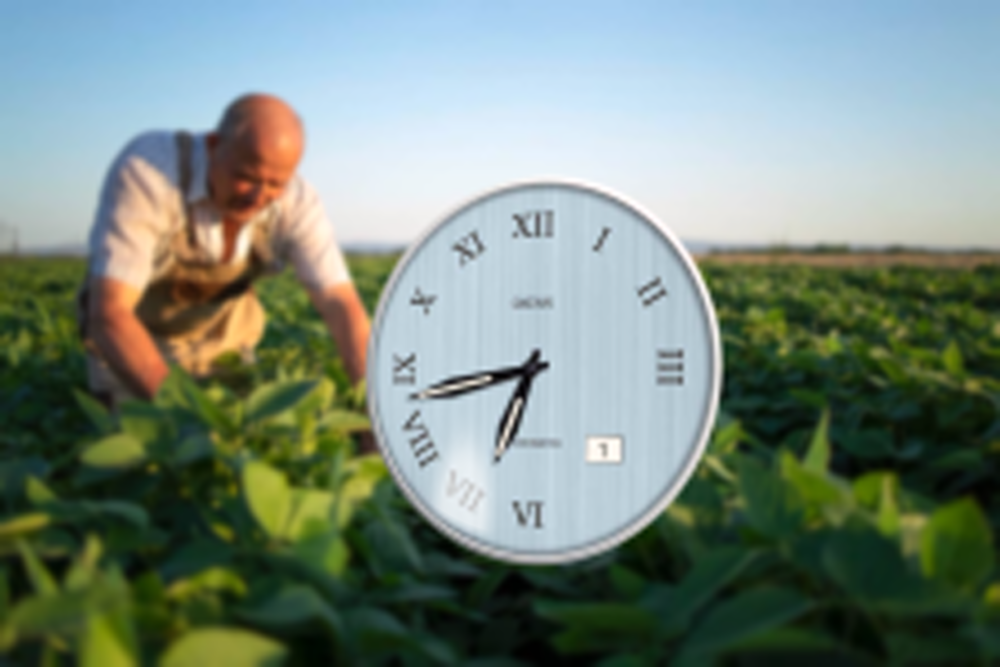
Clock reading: **6:43**
